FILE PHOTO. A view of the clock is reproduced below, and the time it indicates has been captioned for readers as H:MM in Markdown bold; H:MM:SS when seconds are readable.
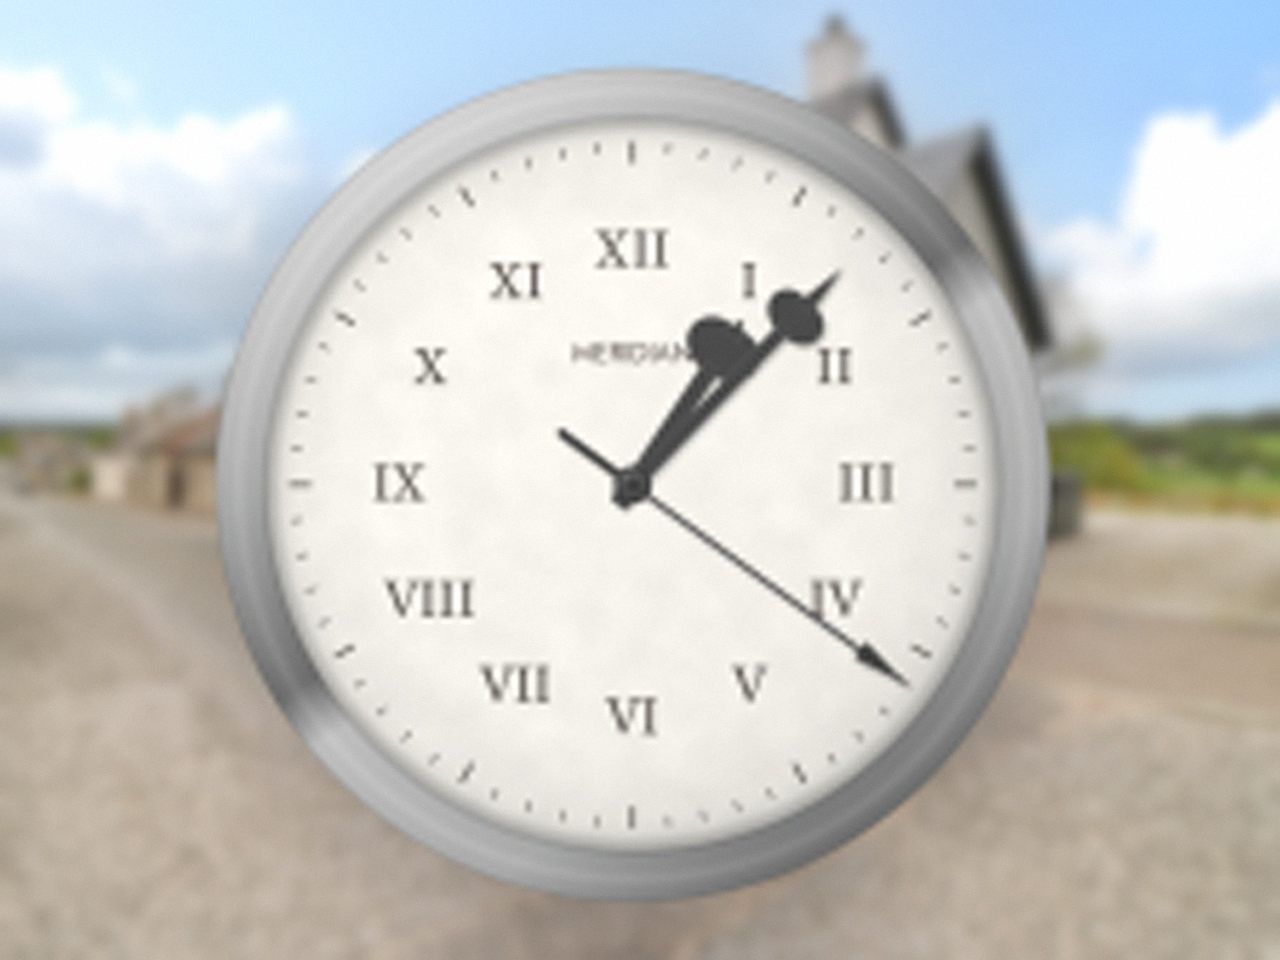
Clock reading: **1:07:21**
